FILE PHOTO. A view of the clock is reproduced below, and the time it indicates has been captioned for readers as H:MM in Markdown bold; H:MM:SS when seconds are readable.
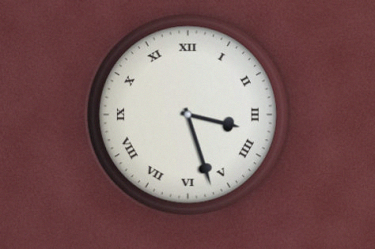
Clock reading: **3:27**
